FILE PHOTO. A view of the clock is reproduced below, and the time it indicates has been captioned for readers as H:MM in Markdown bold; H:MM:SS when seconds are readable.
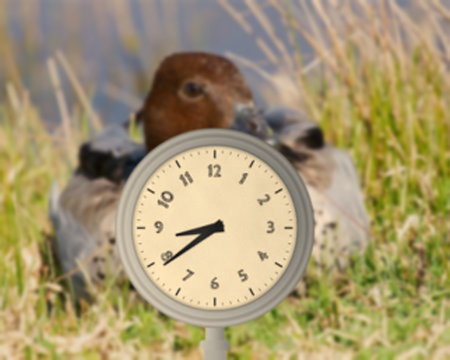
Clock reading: **8:39**
